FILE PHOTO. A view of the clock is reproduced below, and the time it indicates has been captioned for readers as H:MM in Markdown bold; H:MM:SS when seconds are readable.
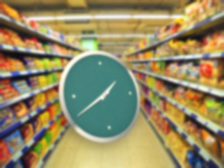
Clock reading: **1:40**
